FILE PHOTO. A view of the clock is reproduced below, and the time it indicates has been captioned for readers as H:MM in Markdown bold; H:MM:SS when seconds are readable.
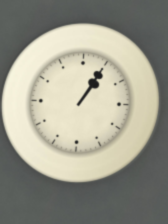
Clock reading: **1:05**
